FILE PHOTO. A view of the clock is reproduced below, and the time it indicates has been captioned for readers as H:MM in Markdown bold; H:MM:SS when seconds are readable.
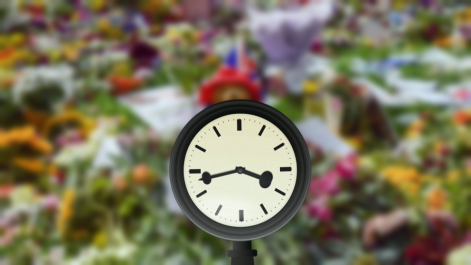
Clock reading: **3:43**
